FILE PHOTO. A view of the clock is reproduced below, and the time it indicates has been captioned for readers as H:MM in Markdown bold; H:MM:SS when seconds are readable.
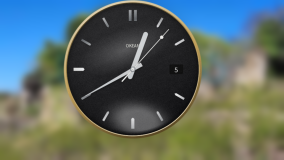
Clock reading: **12:40:07**
